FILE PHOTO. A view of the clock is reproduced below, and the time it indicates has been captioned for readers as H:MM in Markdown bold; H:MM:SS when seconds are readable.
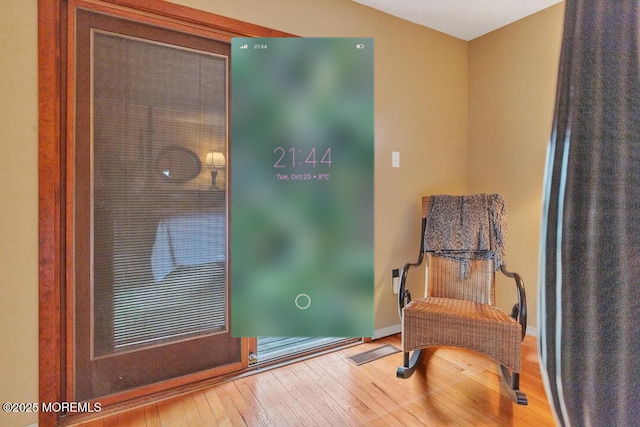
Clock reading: **21:44**
